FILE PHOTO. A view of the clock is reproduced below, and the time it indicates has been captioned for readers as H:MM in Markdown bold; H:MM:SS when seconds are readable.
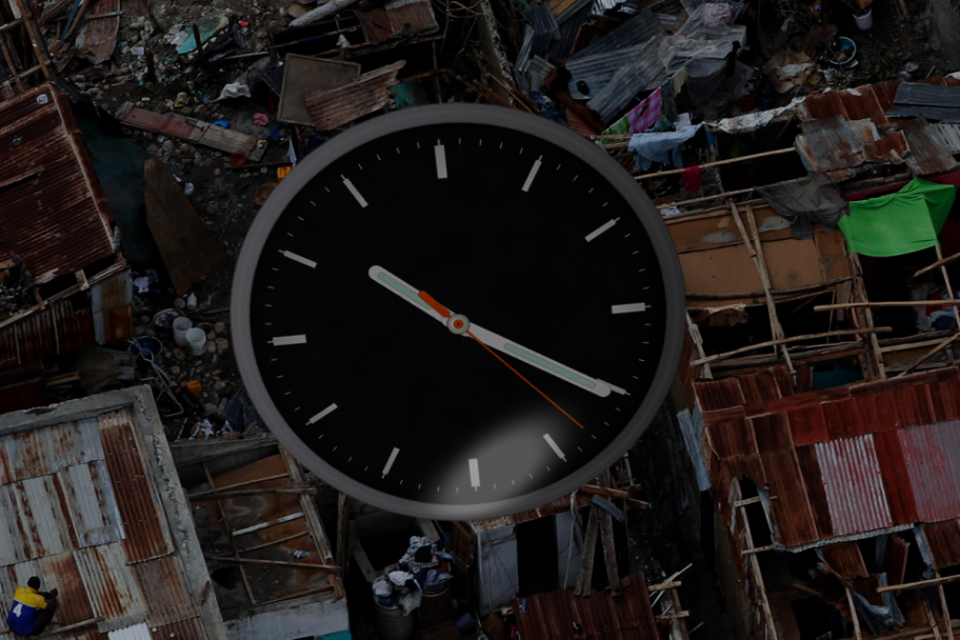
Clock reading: **10:20:23**
